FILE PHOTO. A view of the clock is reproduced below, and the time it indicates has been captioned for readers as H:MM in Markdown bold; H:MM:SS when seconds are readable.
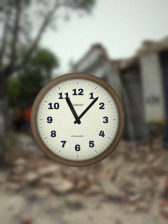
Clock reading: **11:07**
